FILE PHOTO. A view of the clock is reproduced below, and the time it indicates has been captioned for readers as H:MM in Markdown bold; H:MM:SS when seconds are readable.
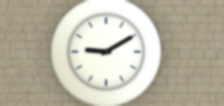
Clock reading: **9:10**
